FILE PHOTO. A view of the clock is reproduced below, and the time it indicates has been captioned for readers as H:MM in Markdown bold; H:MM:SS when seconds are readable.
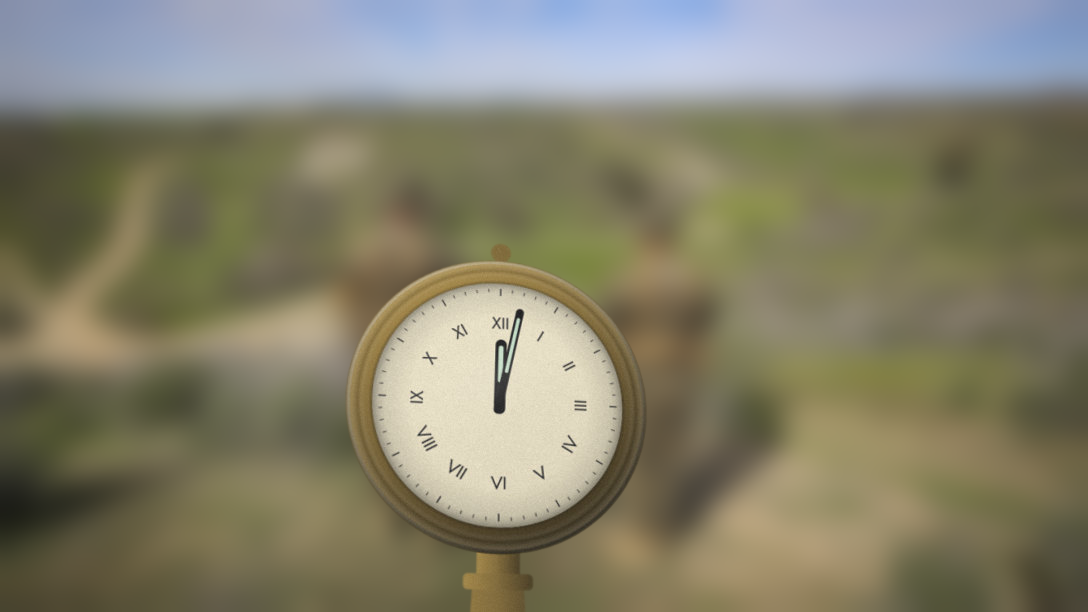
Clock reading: **12:02**
